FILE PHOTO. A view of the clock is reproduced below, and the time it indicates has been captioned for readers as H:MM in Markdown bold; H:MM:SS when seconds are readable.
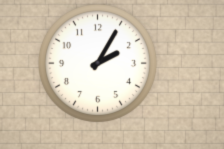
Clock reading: **2:05**
